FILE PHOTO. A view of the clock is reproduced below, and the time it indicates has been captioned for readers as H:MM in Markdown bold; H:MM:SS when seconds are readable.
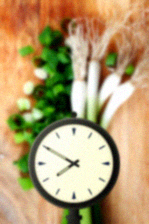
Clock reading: **7:50**
